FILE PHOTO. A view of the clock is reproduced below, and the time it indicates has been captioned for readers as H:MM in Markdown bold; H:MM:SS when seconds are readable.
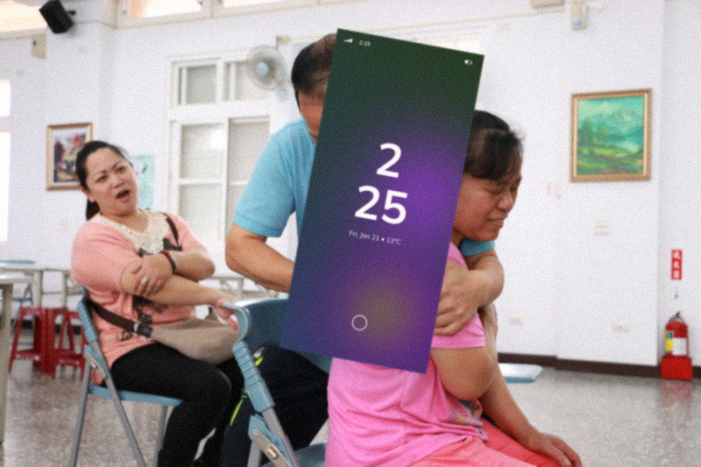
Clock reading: **2:25**
